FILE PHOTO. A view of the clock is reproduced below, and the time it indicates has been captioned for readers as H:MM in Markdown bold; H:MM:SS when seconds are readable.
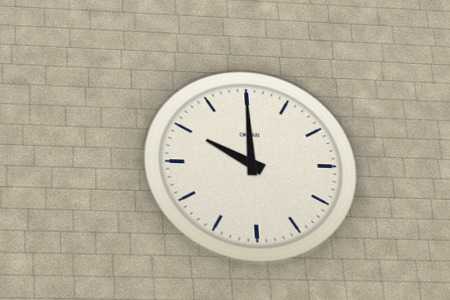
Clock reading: **10:00**
